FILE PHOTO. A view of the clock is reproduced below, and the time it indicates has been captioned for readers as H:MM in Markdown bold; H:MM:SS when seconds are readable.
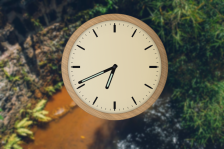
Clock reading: **6:41**
